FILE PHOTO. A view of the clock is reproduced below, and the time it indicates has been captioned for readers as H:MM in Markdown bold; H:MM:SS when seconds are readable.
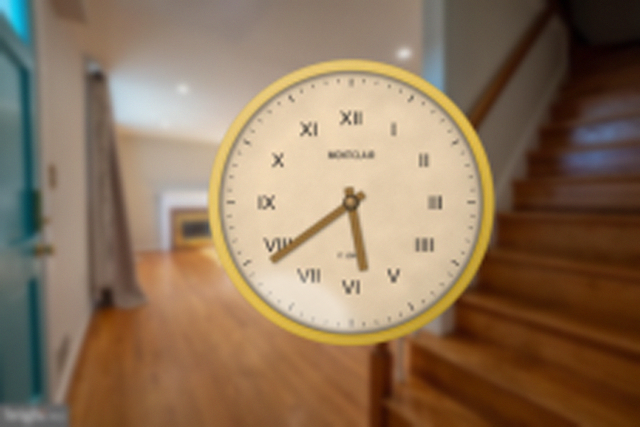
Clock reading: **5:39**
